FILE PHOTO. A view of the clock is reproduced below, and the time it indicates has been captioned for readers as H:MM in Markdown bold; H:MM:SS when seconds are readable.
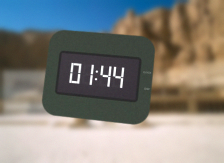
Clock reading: **1:44**
